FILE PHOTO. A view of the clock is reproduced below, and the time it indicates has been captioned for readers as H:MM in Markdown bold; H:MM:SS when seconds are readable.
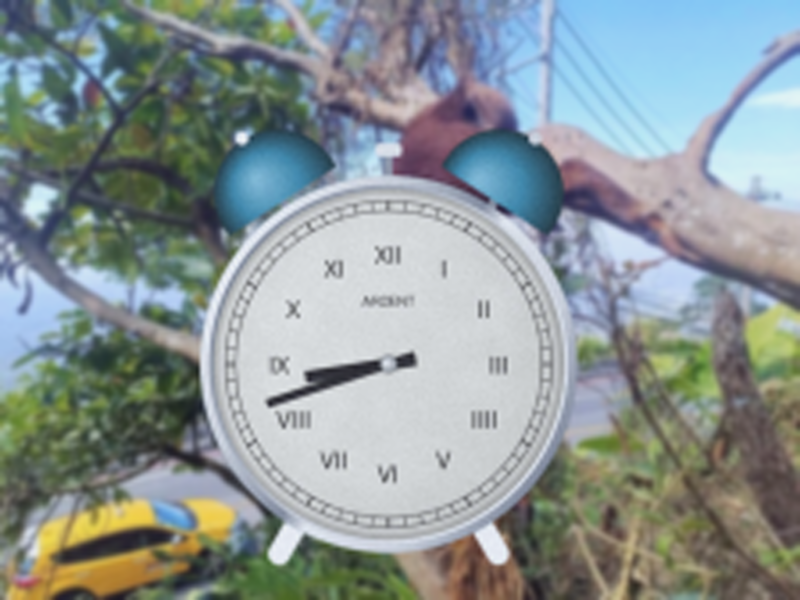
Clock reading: **8:42**
